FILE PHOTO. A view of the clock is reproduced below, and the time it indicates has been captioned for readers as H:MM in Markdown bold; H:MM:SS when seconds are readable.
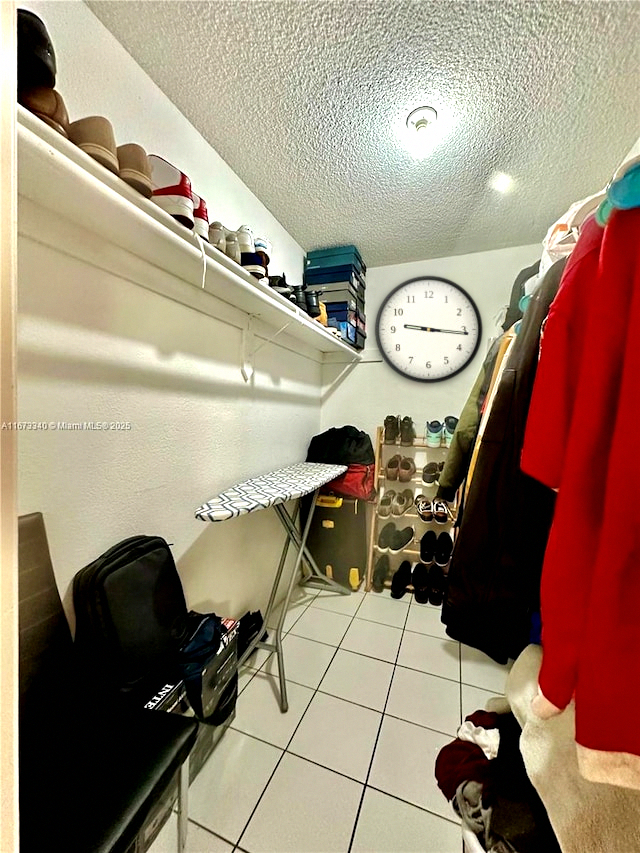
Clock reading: **9:16**
